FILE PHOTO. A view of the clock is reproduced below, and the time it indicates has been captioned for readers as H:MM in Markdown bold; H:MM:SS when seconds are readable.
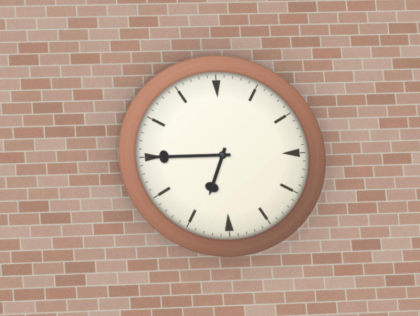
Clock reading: **6:45**
